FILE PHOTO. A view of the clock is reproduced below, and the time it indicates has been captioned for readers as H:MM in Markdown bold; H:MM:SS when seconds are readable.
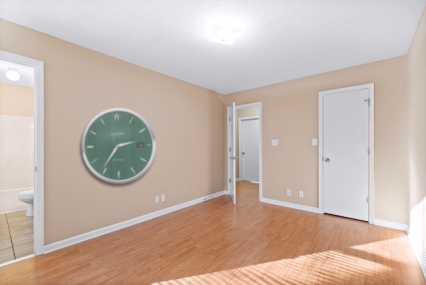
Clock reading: **2:36**
